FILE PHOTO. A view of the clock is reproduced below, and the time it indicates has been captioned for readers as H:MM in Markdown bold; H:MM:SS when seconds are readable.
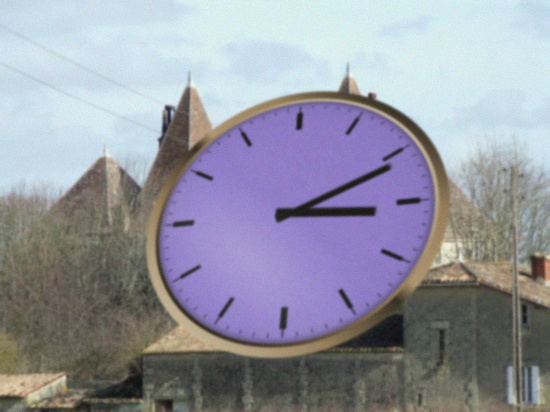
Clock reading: **3:11**
